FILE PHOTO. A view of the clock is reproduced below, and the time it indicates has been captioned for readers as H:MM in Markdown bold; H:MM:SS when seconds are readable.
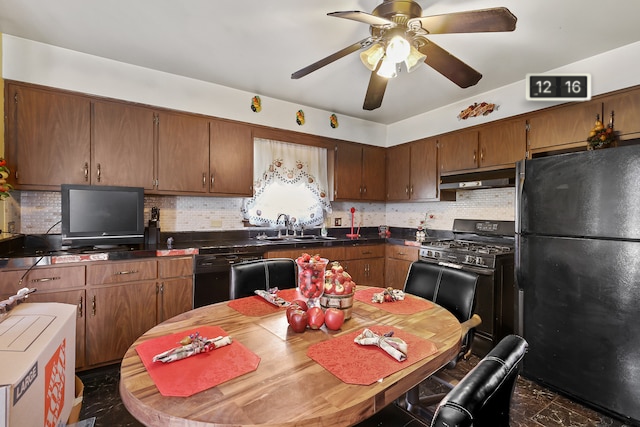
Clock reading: **12:16**
